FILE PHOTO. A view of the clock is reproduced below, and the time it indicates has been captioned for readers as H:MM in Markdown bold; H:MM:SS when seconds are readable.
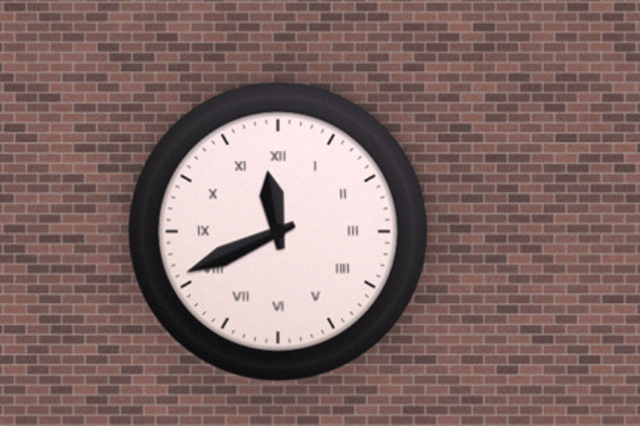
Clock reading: **11:41**
